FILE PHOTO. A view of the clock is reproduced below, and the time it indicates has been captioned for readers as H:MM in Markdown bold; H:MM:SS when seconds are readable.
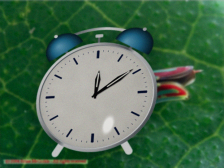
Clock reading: **12:09**
